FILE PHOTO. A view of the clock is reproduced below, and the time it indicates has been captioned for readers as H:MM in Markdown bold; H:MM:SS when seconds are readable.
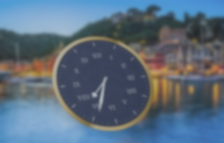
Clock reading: **7:34**
